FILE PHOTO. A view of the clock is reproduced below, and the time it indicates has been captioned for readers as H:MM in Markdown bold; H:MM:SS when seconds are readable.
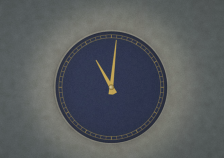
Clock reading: **11:01**
